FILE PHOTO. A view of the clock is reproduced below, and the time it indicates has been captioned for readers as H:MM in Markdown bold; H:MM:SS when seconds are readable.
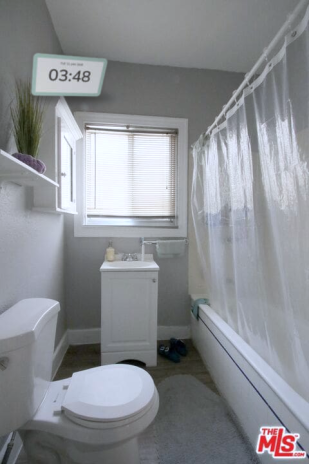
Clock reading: **3:48**
